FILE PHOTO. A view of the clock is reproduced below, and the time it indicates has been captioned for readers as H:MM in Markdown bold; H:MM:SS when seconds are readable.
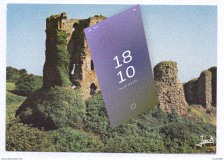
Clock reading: **18:10**
